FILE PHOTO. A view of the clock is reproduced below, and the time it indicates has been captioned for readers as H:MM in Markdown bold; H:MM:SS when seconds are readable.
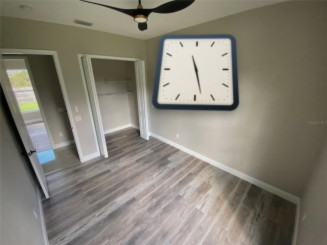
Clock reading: **11:28**
